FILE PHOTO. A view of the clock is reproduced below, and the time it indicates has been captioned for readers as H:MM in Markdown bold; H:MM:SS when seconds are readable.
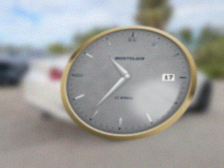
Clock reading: **10:36**
